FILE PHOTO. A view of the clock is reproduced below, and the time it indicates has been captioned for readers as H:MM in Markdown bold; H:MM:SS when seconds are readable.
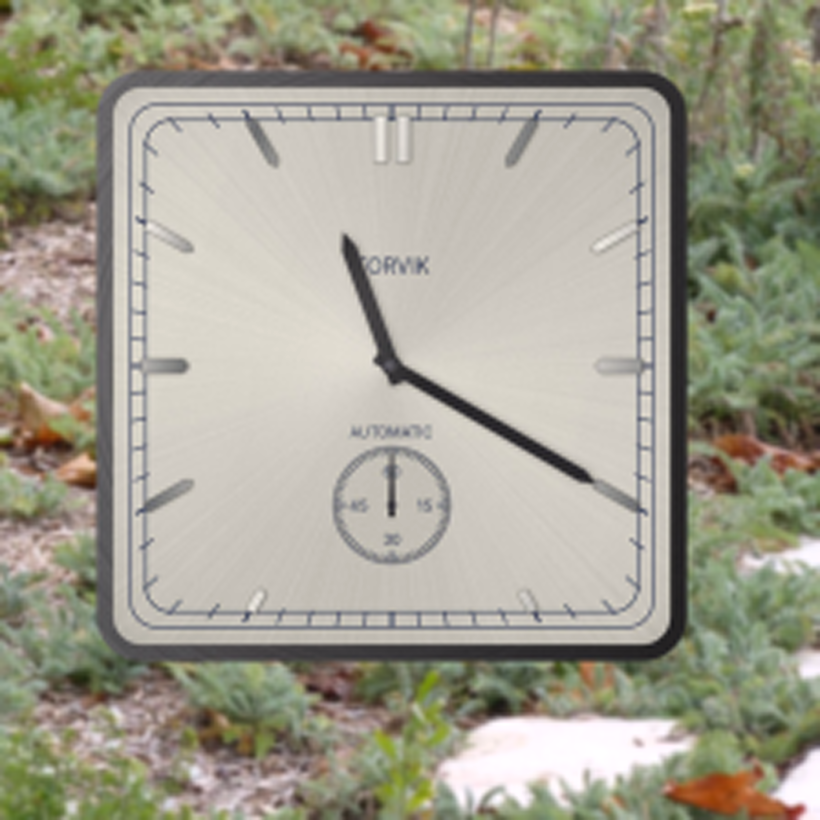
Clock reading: **11:20**
